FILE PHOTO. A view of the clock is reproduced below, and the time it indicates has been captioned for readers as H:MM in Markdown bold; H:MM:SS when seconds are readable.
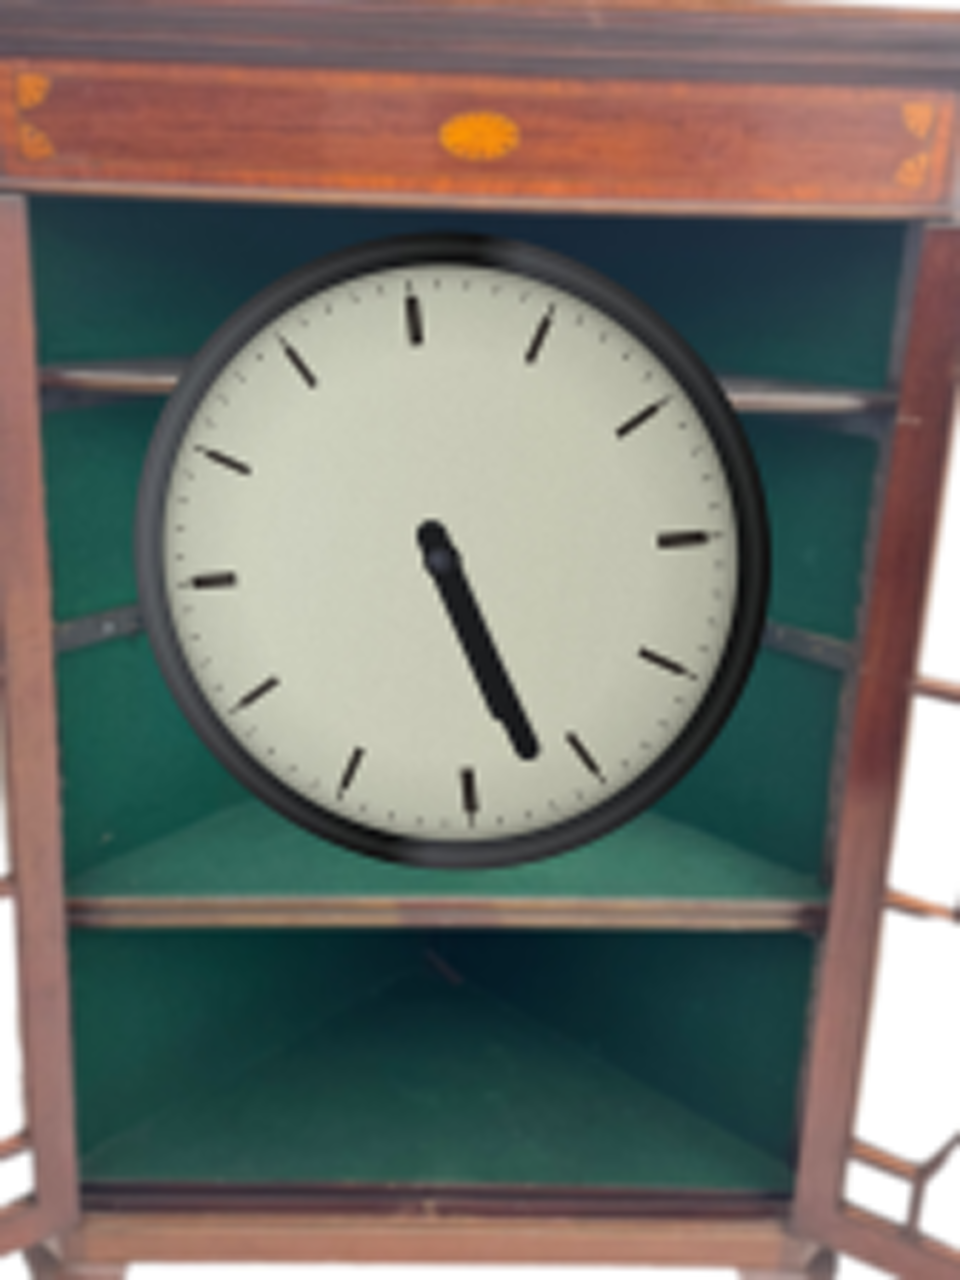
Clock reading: **5:27**
